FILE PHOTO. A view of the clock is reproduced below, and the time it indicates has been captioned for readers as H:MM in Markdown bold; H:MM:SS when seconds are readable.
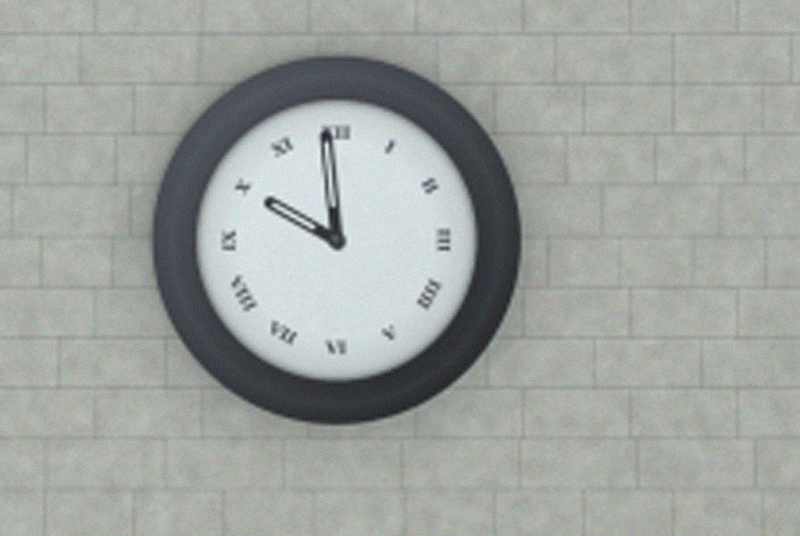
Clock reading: **9:59**
